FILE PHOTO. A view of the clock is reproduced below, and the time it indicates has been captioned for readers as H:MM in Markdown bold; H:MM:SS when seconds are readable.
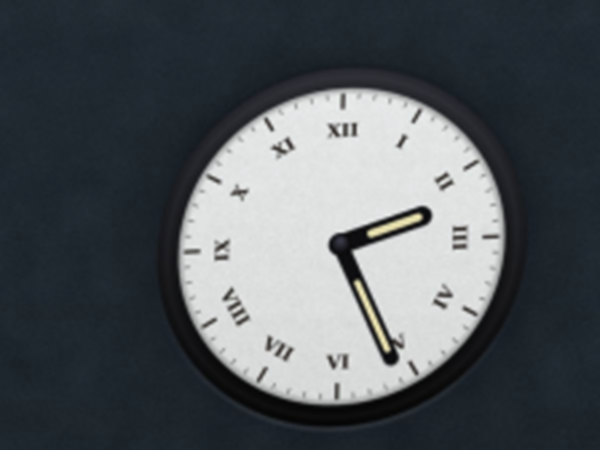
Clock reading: **2:26**
